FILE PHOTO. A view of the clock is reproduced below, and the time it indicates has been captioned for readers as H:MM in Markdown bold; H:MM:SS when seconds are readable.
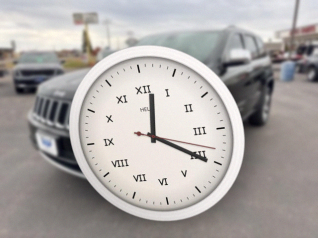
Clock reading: **12:20:18**
